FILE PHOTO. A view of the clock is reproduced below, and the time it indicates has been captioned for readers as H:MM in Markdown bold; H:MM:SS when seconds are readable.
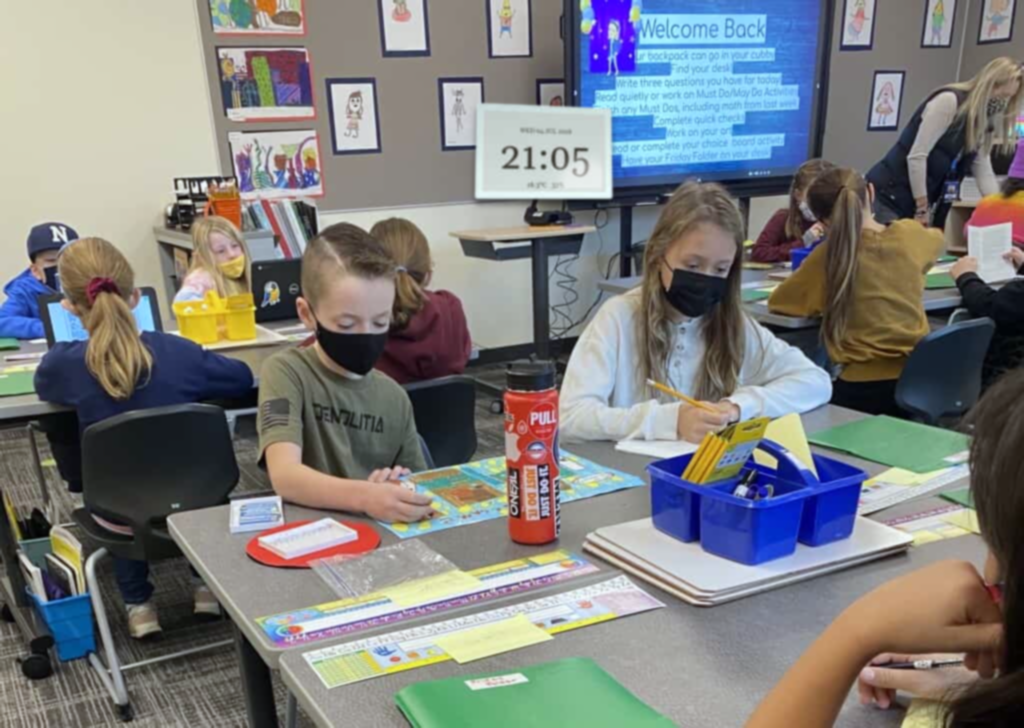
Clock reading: **21:05**
